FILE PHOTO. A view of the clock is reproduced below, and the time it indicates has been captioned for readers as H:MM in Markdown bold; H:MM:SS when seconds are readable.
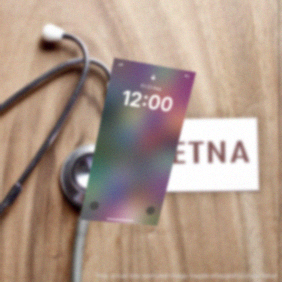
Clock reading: **12:00**
